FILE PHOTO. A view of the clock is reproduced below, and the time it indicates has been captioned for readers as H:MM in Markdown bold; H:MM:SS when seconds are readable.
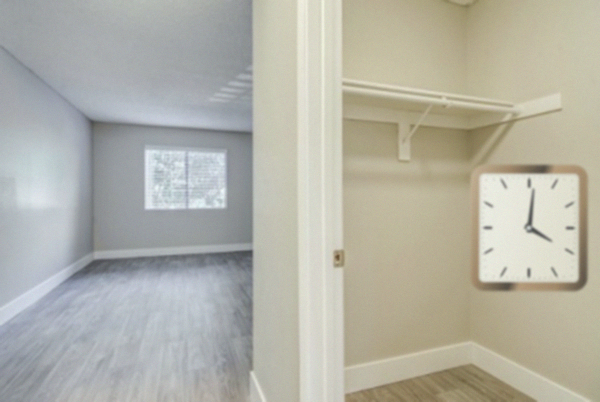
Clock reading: **4:01**
